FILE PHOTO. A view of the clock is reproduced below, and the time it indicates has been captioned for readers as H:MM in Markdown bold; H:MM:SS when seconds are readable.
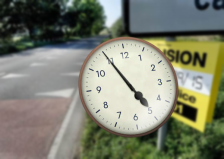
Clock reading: **4:55**
